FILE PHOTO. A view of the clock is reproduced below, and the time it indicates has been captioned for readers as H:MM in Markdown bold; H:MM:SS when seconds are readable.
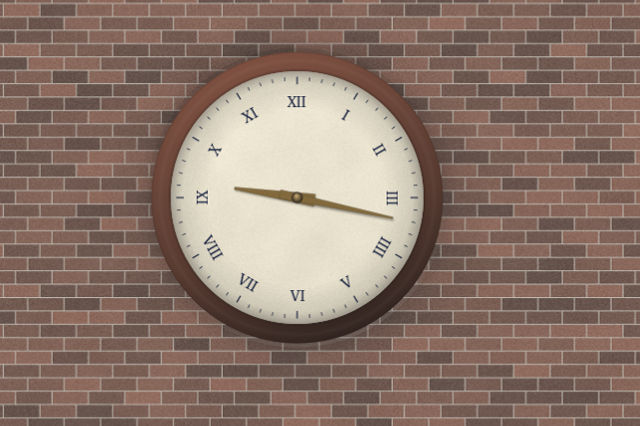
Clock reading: **9:17**
